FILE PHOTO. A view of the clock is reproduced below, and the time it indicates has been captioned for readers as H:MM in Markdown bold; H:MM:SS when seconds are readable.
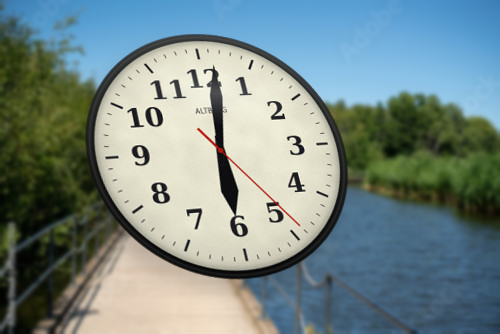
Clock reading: **6:01:24**
